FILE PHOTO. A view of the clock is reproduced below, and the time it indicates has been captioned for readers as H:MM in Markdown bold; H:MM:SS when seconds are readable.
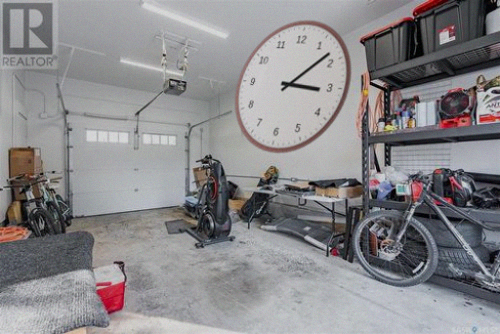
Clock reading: **3:08**
